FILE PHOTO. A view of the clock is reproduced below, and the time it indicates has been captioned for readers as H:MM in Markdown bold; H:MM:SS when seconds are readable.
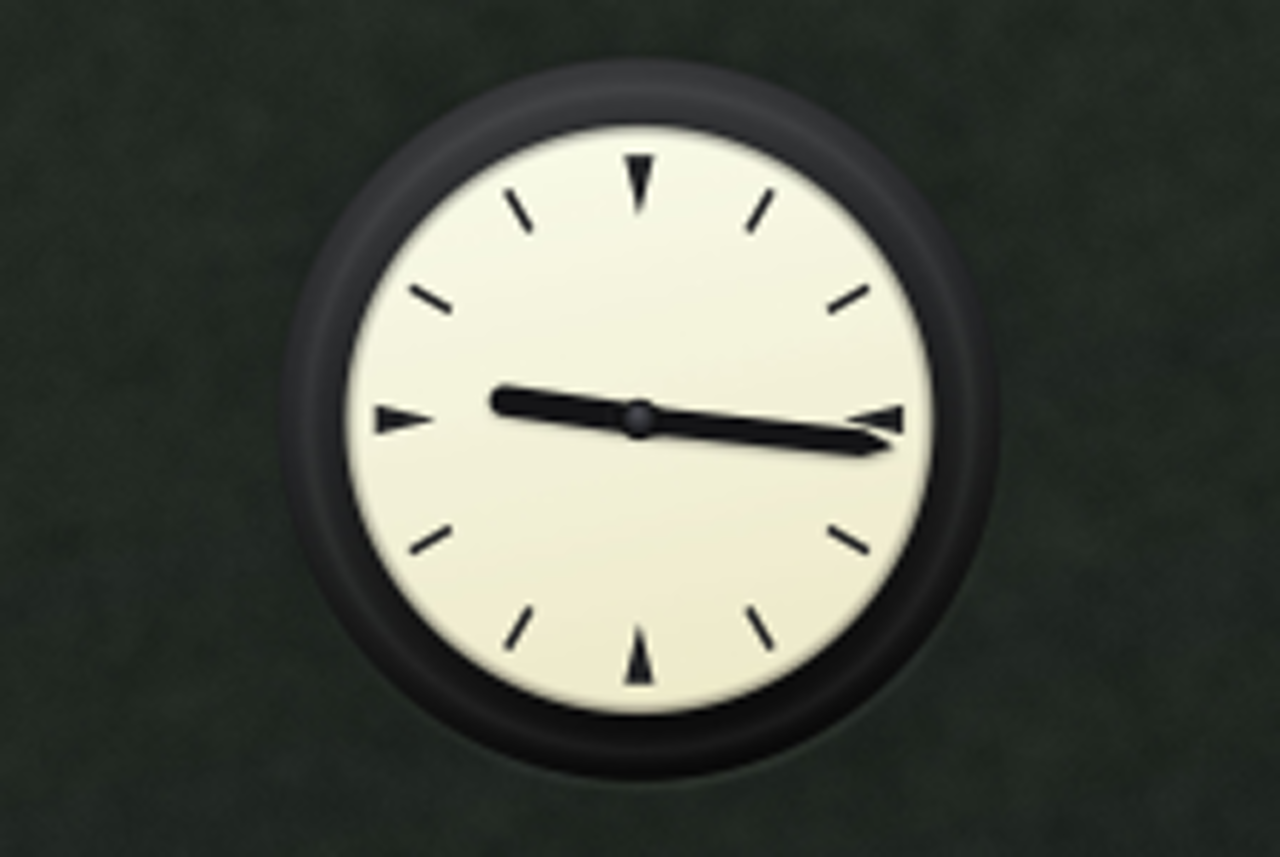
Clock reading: **9:16**
